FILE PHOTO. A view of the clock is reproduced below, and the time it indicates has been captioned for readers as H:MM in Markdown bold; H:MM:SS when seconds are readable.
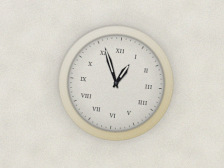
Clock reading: **12:56**
